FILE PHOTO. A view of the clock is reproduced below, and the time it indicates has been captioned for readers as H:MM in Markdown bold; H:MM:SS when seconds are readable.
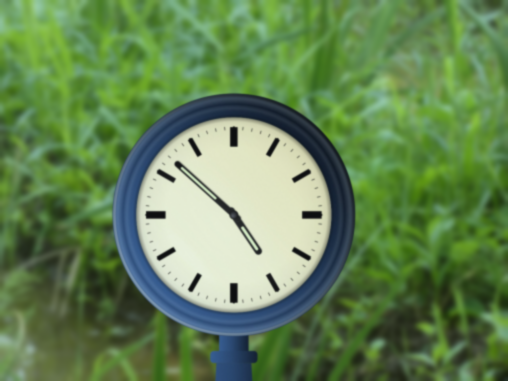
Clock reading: **4:52**
